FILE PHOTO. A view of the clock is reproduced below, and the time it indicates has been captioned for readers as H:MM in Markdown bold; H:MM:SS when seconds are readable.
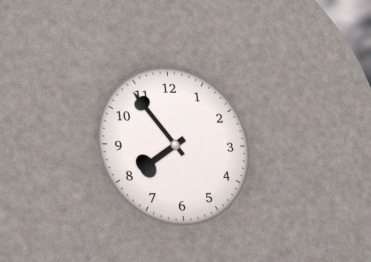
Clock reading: **7:54**
